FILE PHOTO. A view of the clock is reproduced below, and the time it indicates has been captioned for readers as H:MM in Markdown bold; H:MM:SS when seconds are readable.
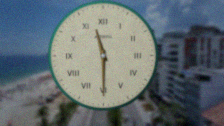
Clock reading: **11:30**
